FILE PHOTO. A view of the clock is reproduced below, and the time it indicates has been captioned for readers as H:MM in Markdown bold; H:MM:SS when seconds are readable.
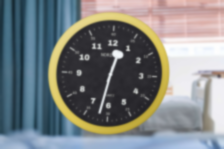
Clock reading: **12:32**
